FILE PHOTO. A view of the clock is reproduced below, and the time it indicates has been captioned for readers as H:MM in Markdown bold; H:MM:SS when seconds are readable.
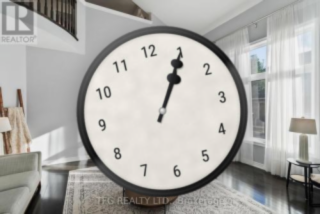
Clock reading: **1:05**
